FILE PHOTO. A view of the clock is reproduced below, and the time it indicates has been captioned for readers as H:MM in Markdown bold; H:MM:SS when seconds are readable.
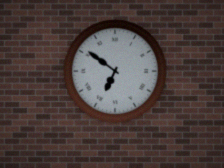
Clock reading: **6:51**
